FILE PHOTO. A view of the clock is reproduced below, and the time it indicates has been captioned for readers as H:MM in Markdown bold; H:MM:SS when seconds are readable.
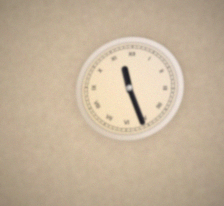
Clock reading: **11:26**
